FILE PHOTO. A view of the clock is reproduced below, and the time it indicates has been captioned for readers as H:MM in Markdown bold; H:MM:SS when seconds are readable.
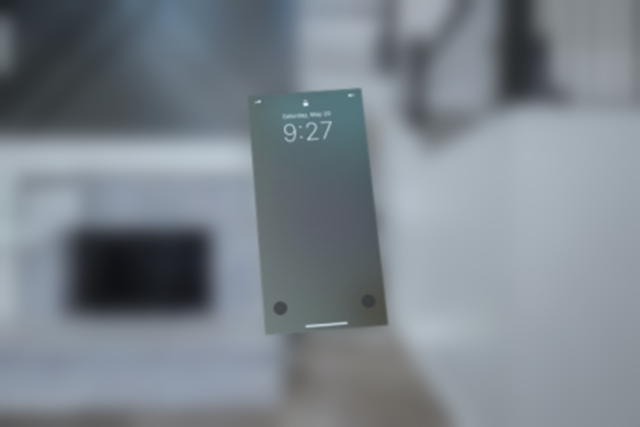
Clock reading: **9:27**
